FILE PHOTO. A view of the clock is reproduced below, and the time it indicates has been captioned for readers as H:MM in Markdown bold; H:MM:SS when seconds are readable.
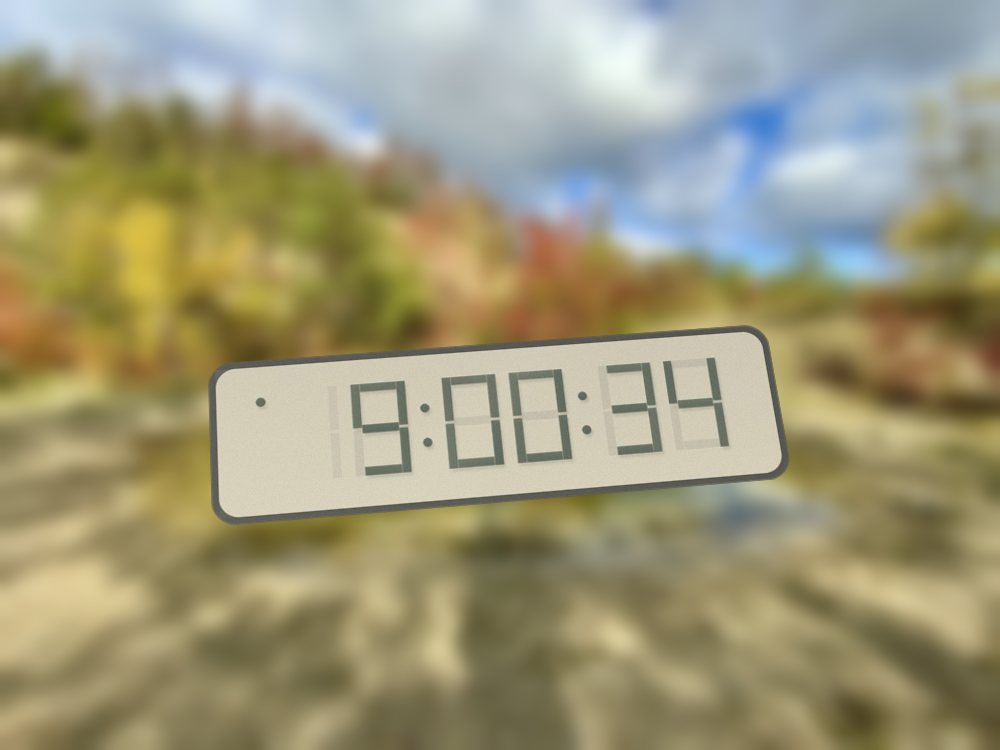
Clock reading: **9:00:34**
